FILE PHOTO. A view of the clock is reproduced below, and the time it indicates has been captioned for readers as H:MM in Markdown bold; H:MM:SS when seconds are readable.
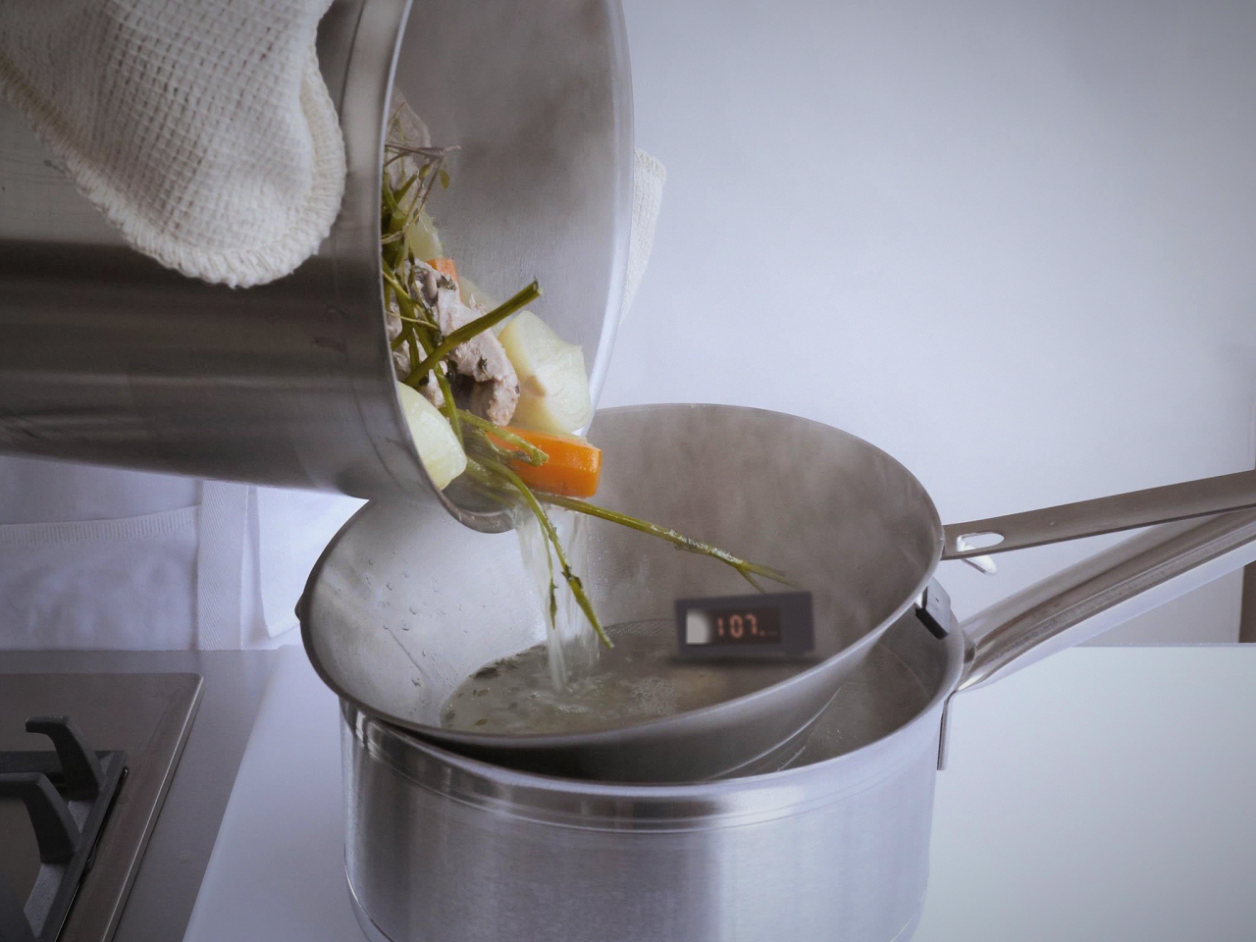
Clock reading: **1:07**
